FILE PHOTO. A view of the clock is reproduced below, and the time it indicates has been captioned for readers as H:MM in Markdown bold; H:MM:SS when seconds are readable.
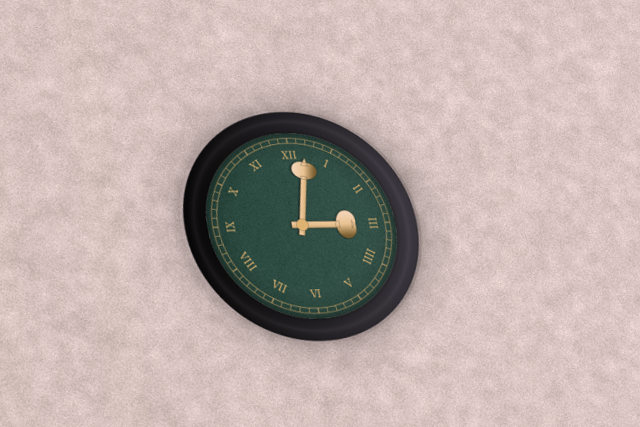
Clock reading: **3:02**
